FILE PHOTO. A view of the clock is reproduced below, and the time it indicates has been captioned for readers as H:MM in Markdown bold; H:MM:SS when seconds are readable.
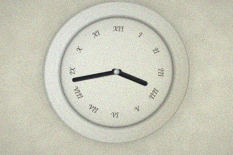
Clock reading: **3:43**
